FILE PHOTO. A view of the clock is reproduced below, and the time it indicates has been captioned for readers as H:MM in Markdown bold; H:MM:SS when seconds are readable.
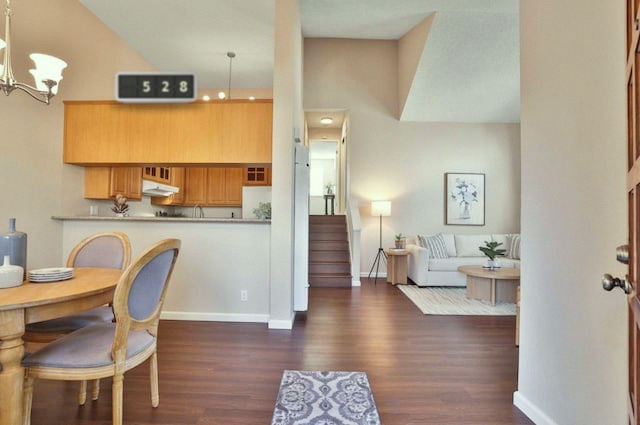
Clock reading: **5:28**
